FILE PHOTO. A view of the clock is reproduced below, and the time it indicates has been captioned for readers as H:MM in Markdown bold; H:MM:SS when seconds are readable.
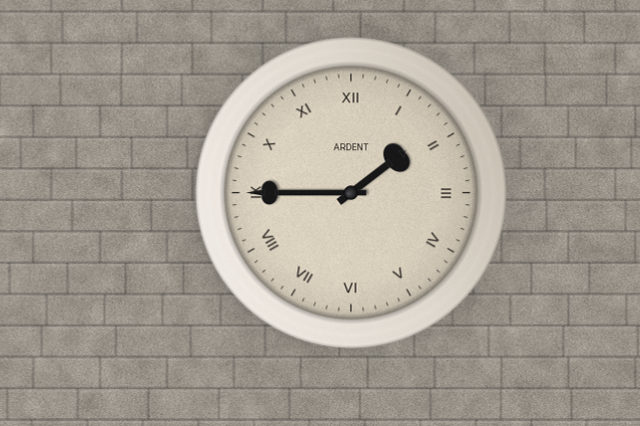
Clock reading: **1:45**
